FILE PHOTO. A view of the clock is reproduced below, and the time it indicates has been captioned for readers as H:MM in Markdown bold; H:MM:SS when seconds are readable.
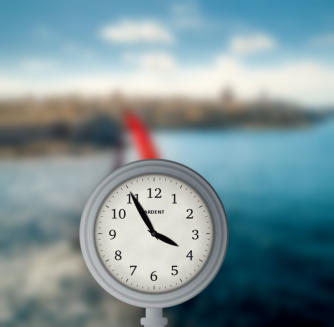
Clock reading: **3:55**
